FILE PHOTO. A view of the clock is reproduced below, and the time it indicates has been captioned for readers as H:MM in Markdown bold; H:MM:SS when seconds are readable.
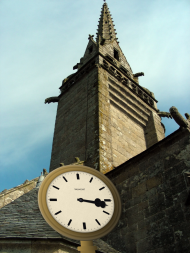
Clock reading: **3:17**
